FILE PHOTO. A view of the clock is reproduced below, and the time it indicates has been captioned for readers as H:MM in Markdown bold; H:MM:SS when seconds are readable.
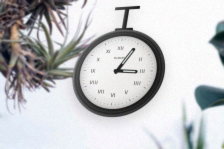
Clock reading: **3:05**
